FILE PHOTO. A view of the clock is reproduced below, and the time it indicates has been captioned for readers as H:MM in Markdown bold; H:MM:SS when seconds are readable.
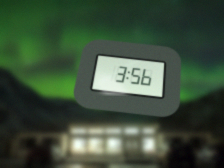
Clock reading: **3:56**
